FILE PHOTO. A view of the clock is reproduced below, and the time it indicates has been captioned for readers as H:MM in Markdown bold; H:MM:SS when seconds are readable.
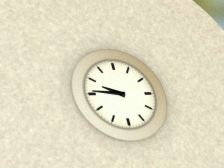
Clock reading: **9:46**
